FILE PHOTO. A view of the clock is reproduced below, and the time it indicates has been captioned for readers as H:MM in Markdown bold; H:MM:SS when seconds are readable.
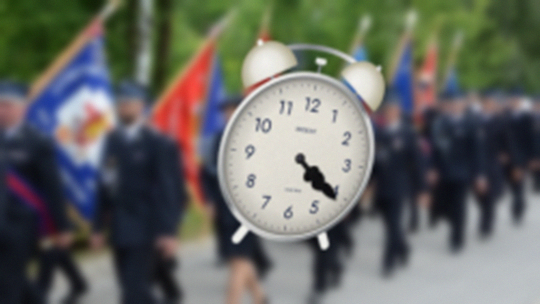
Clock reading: **4:21**
